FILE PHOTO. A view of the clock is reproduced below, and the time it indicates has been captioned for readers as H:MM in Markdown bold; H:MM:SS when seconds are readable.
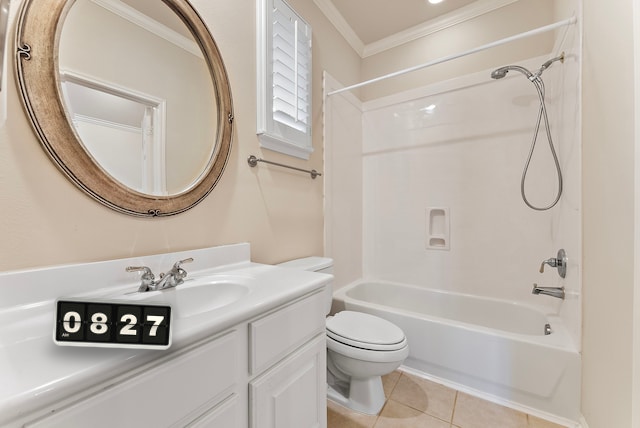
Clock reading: **8:27**
